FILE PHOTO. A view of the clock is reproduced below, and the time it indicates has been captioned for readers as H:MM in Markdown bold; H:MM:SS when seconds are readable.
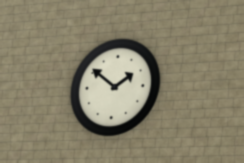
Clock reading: **1:51**
